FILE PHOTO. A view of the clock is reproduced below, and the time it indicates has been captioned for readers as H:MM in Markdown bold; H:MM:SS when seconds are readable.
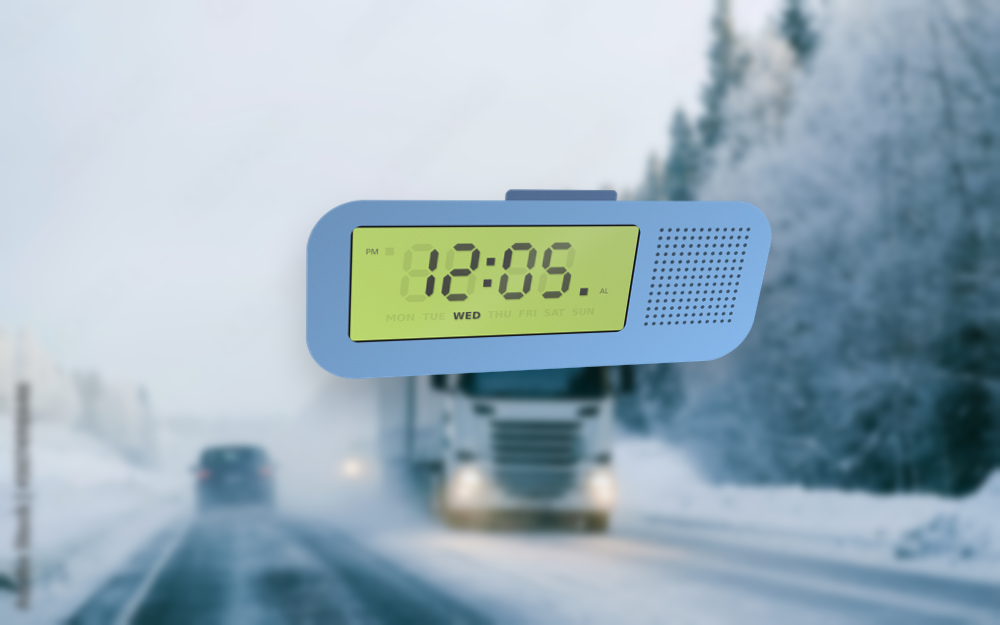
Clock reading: **12:05**
